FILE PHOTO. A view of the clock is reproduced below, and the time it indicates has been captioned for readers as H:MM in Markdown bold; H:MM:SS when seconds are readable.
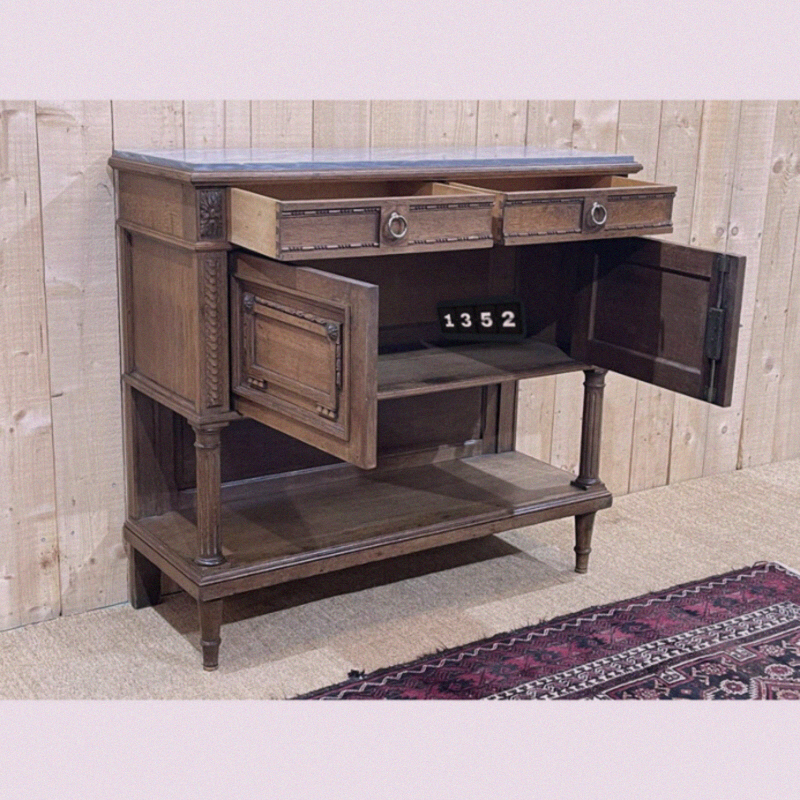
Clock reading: **13:52**
